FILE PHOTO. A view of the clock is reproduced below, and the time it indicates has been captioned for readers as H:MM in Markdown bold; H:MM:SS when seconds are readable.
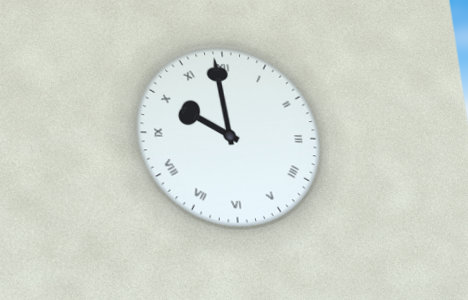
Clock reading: **9:59**
